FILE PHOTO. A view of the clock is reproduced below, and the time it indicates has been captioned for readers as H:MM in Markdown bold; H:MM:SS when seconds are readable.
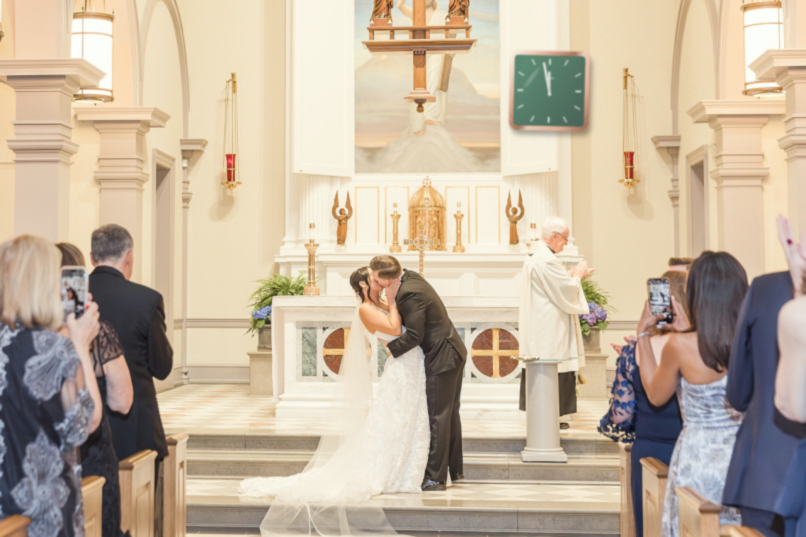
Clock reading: **11:58**
